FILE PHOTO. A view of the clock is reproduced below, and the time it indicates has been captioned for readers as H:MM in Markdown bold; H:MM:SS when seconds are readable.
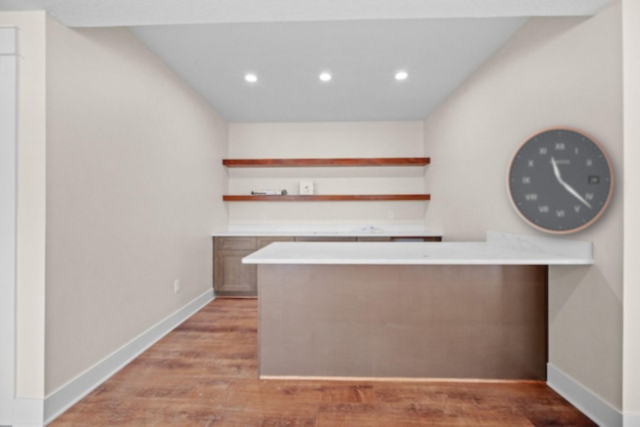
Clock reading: **11:22**
